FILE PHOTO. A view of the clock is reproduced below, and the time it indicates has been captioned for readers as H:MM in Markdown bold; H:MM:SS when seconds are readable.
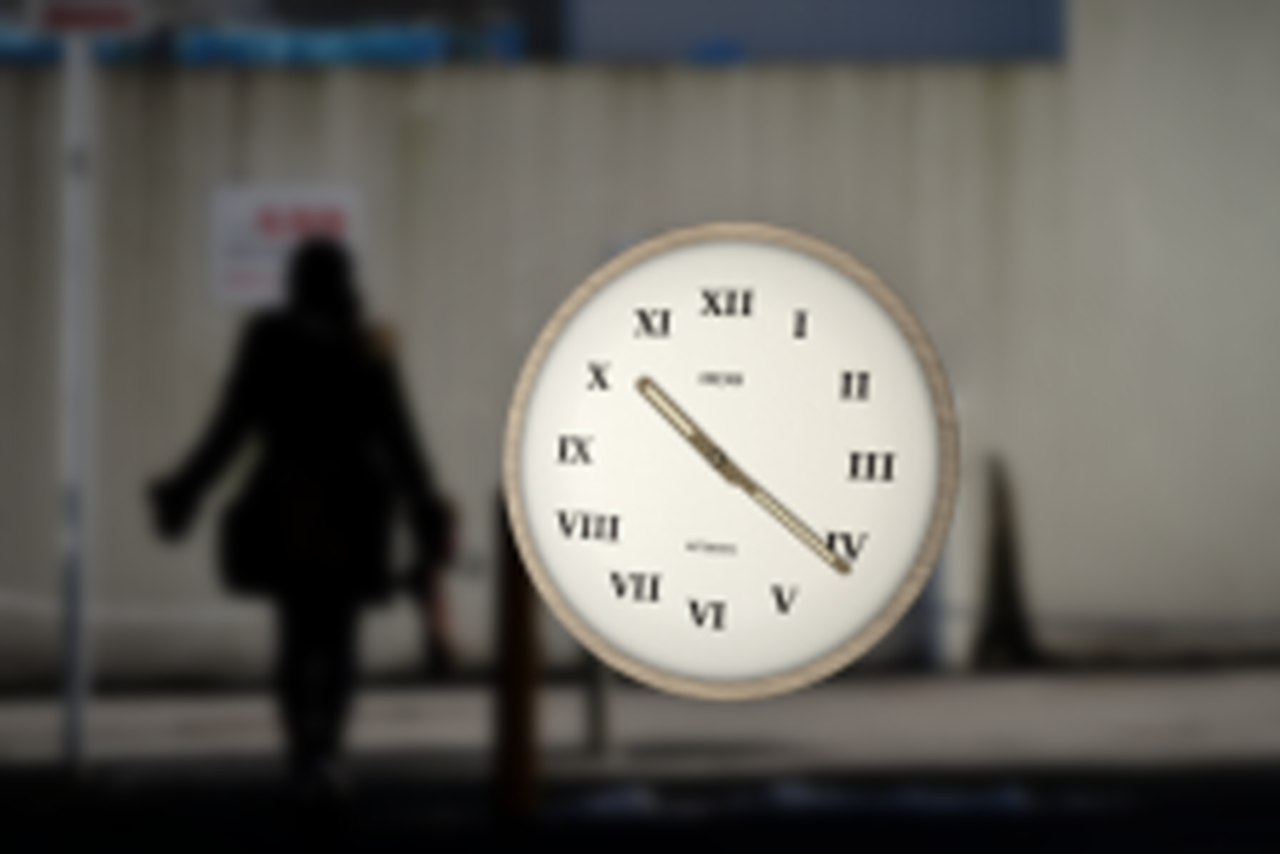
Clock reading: **10:21**
